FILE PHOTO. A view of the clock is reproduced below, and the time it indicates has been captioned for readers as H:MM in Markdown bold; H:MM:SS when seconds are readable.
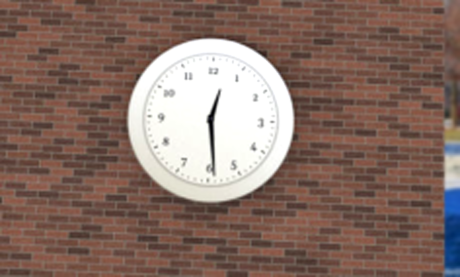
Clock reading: **12:29**
